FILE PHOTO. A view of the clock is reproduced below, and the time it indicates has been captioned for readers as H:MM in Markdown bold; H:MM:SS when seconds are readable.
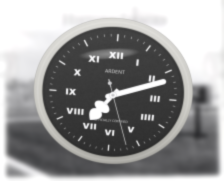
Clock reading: **7:11:27**
